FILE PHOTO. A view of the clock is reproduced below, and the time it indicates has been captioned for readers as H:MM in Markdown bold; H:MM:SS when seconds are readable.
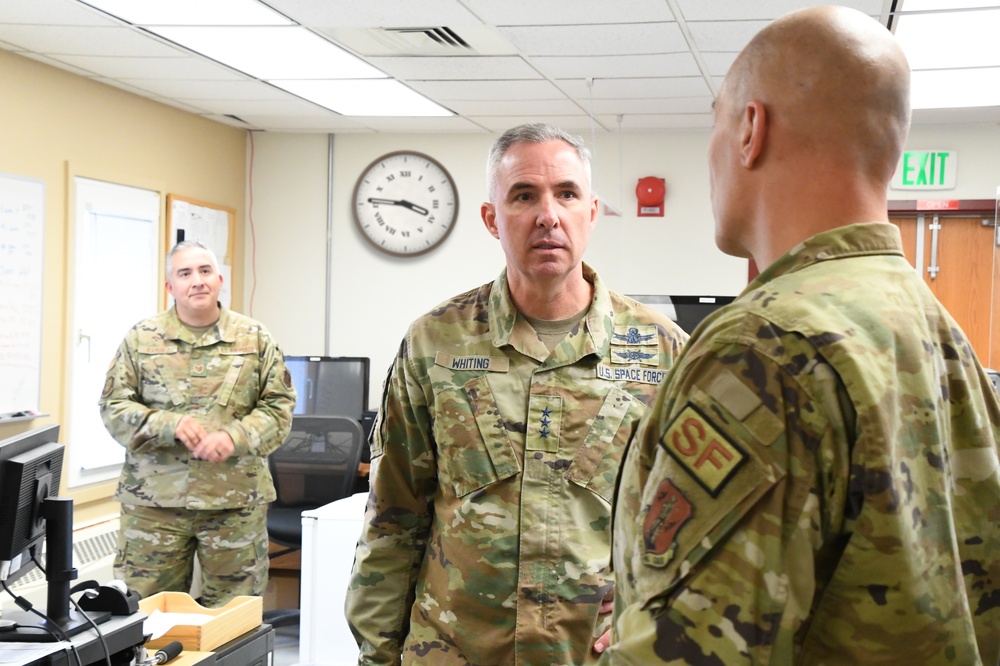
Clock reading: **3:46**
